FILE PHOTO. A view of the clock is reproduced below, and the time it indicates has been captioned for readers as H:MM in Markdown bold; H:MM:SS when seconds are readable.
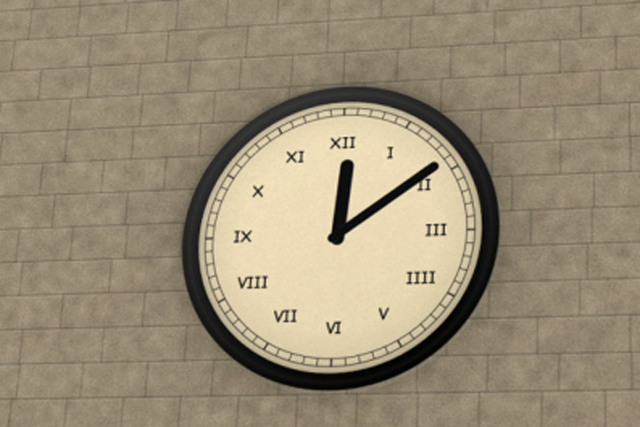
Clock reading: **12:09**
